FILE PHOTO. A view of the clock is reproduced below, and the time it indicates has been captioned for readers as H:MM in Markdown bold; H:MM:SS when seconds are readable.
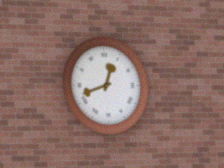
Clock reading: **12:42**
